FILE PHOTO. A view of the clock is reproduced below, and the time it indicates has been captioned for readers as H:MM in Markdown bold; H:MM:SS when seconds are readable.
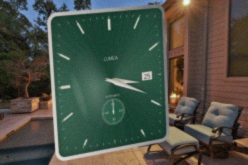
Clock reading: **3:19**
